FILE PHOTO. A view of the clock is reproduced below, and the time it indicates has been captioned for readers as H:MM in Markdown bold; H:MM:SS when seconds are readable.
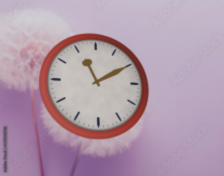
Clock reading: **11:10**
